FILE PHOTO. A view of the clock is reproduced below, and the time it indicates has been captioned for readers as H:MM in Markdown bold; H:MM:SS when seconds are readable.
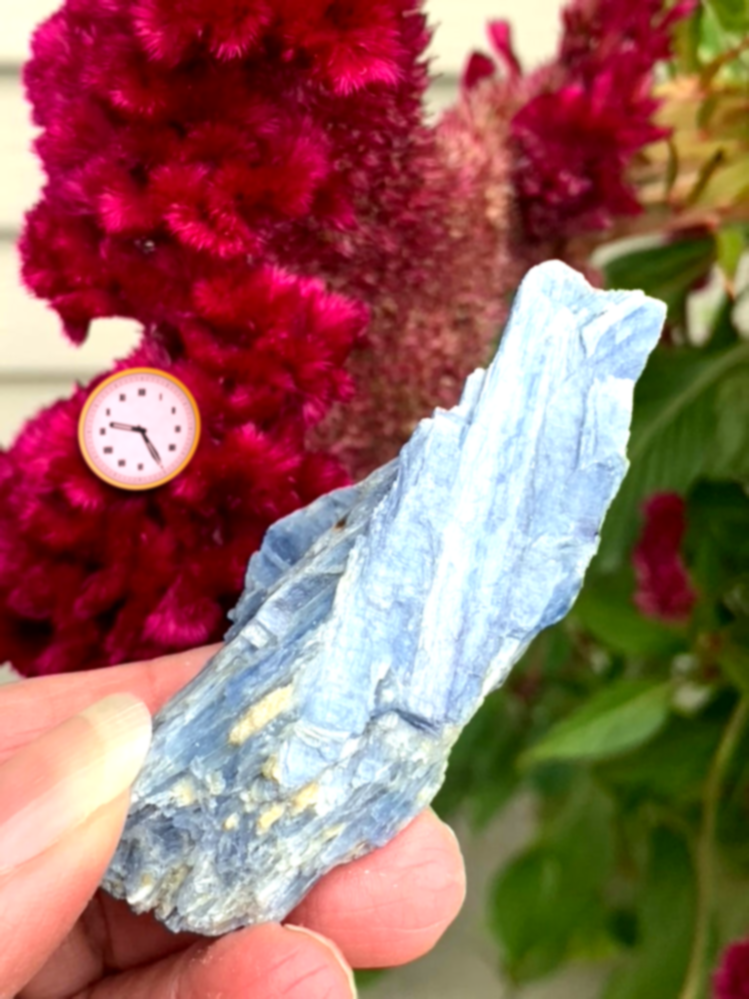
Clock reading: **9:25**
